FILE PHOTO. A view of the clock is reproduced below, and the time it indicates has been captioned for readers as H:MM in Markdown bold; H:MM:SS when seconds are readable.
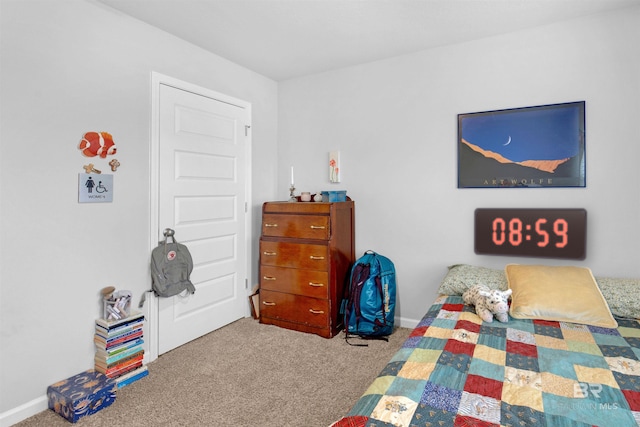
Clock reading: **8:59**
